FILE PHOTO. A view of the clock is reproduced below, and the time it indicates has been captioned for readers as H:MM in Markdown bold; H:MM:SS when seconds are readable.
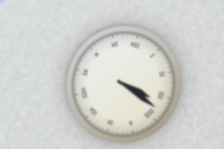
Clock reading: **3:18**
